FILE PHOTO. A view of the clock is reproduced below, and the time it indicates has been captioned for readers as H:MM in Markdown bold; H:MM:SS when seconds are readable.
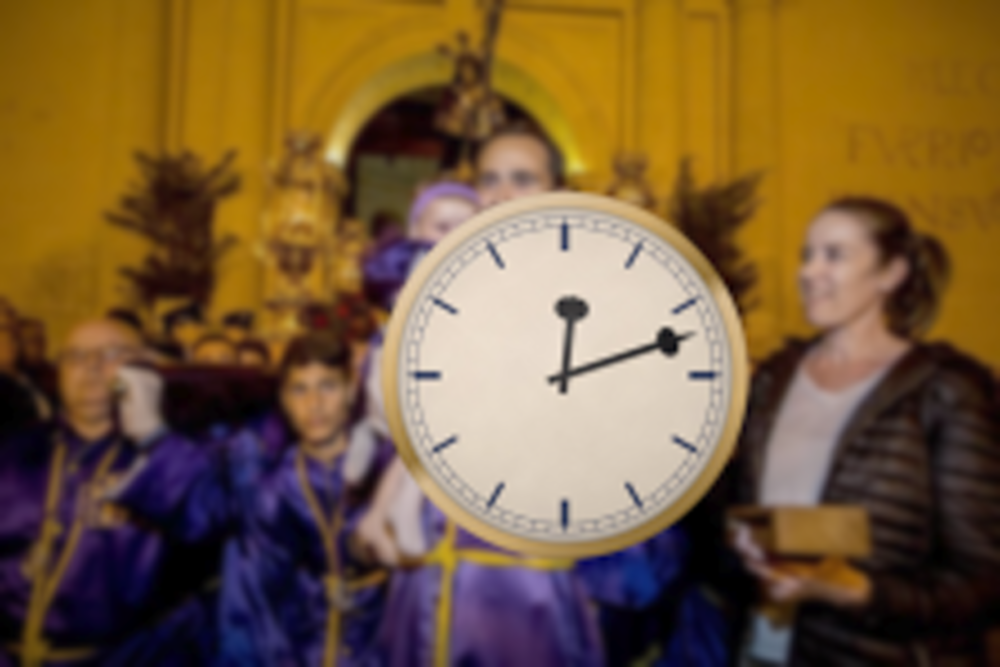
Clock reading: **12:12**
